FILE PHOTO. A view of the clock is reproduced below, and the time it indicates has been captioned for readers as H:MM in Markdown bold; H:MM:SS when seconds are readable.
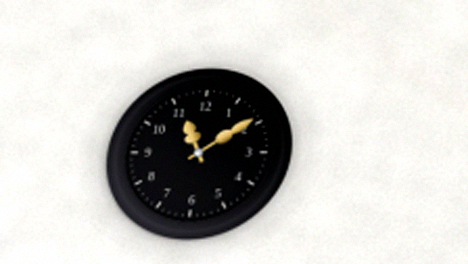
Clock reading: **11:09**
